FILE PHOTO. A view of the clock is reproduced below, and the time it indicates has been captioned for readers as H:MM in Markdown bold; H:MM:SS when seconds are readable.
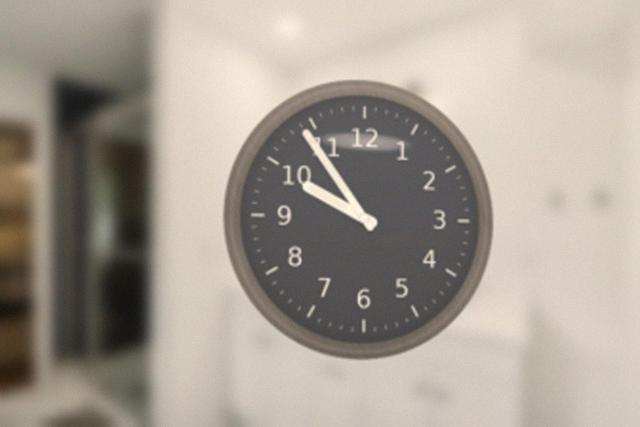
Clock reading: **9:54**
